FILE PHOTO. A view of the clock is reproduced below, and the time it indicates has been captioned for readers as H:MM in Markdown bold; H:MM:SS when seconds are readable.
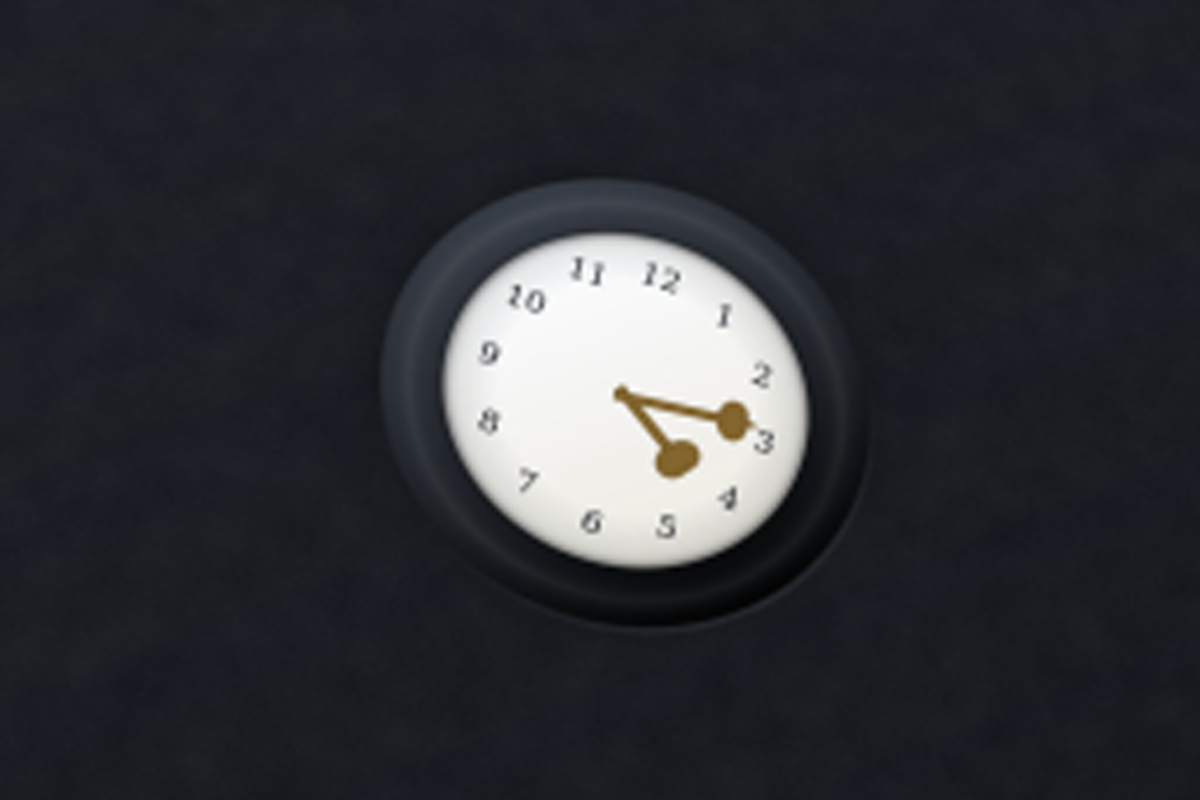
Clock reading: **4:14**
